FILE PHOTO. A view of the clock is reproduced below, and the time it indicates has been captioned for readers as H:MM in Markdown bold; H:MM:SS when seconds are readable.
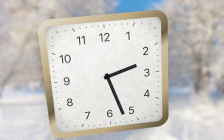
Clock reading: **2:27**
